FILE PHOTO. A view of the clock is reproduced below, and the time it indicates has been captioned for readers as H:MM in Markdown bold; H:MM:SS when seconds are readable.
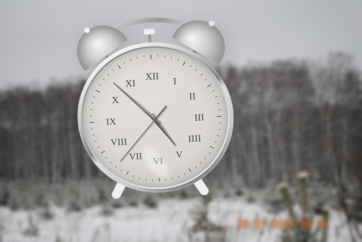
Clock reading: **4:52:37**
